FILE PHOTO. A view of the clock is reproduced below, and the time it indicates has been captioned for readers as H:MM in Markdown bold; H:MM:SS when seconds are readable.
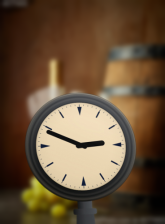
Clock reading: **2:49**
